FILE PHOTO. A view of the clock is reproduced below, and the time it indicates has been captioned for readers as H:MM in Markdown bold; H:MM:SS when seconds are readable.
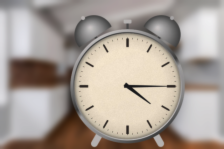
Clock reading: **4:15**
